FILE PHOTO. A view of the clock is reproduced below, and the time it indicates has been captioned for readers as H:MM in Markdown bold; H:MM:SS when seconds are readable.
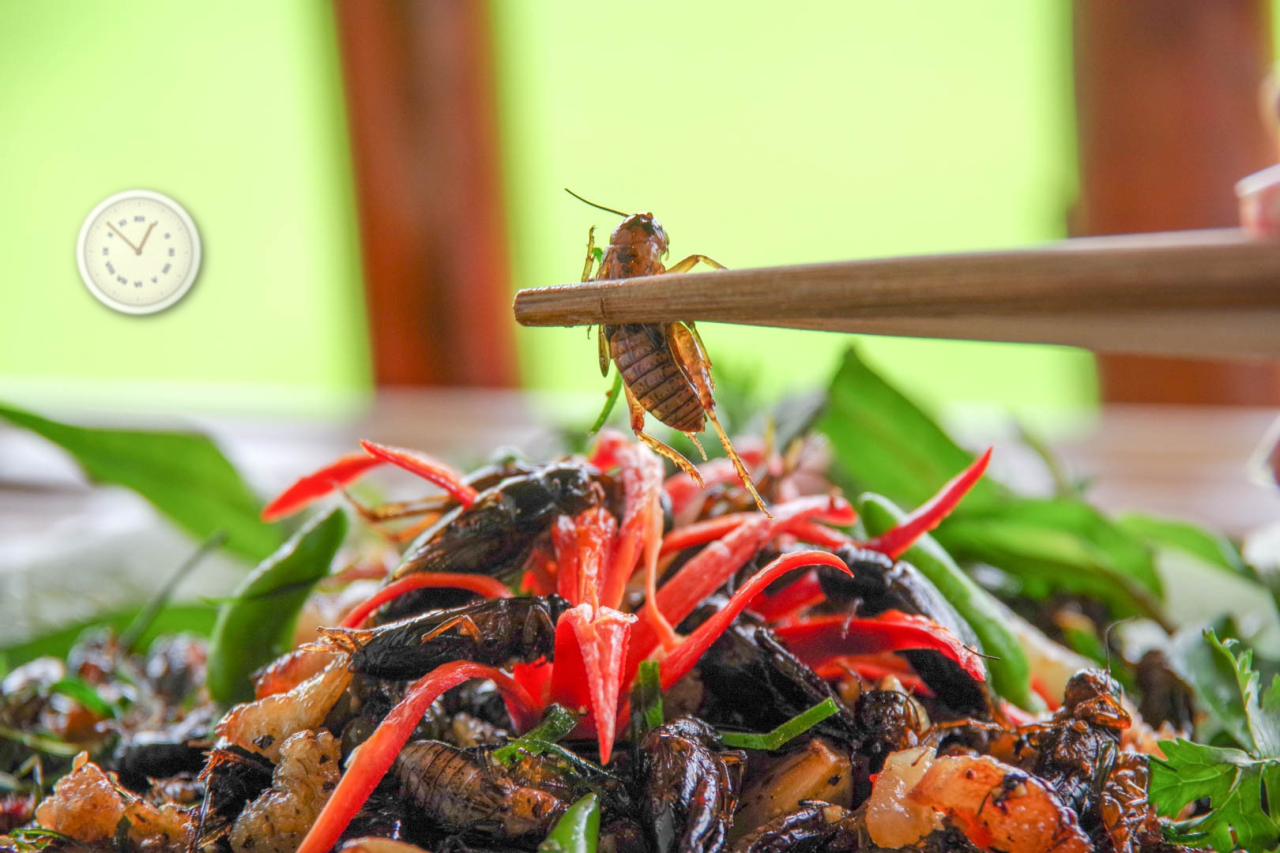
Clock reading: **12:52**
